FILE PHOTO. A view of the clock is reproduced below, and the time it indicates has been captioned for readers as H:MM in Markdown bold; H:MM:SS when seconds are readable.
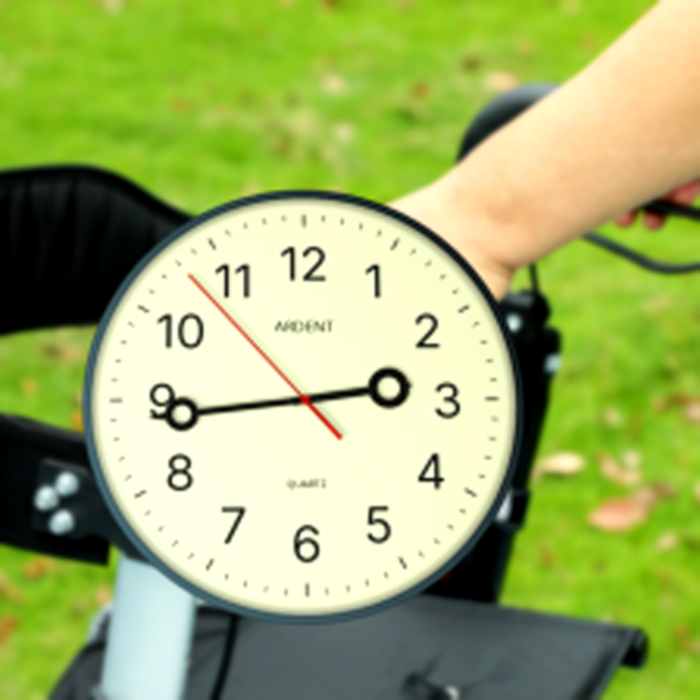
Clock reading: **2:43:53**
